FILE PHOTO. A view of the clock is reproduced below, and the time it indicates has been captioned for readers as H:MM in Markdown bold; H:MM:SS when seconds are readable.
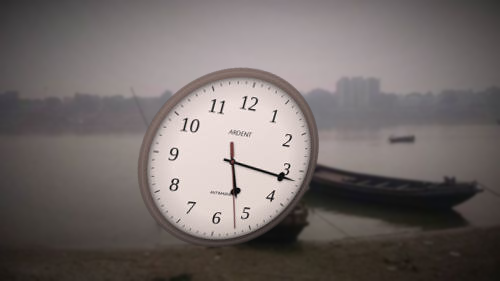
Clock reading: **5:16:27**
